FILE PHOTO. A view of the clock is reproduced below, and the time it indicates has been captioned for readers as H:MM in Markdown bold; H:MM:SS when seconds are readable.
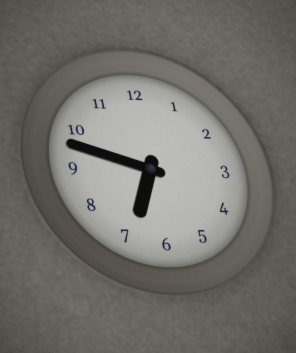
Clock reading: **6:48**
